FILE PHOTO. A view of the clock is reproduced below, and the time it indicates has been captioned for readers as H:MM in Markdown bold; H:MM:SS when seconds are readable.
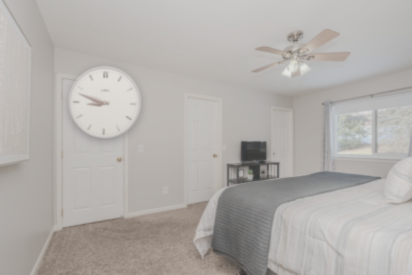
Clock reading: **8:48**
